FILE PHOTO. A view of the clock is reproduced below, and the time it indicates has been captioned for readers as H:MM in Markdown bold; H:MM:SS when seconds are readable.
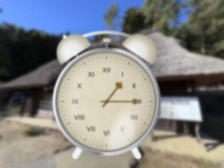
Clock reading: **1:15**
